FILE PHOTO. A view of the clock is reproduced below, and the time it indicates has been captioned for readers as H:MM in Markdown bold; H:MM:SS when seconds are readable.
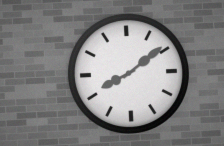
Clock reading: **8:09**
